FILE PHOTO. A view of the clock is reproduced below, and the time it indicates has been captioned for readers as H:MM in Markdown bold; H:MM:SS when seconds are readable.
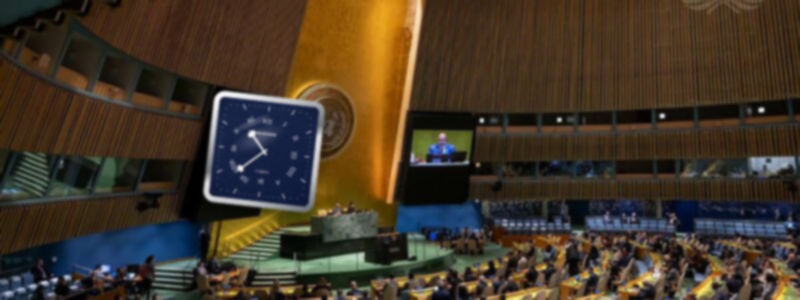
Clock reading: **10:38**
